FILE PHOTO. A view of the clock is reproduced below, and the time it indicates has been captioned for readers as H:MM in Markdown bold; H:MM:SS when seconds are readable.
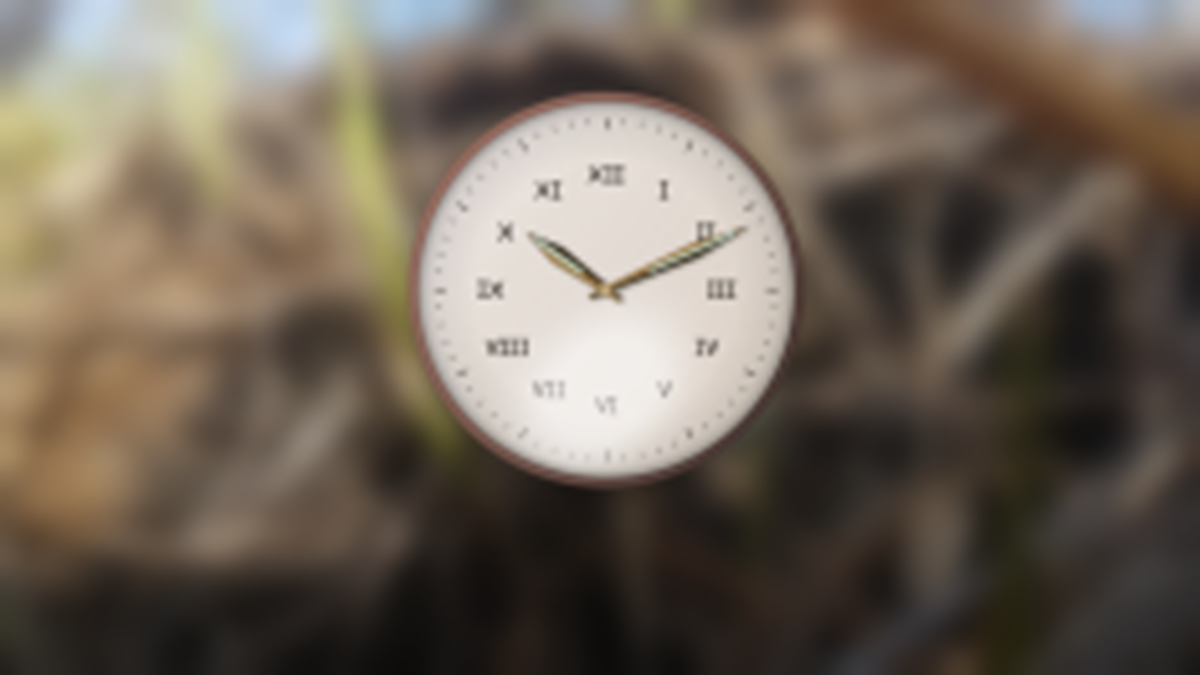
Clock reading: **10:11**
